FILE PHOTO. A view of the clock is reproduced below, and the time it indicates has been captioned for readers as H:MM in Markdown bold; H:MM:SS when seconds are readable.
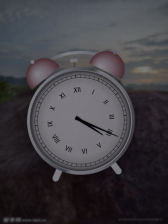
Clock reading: **4:20**
